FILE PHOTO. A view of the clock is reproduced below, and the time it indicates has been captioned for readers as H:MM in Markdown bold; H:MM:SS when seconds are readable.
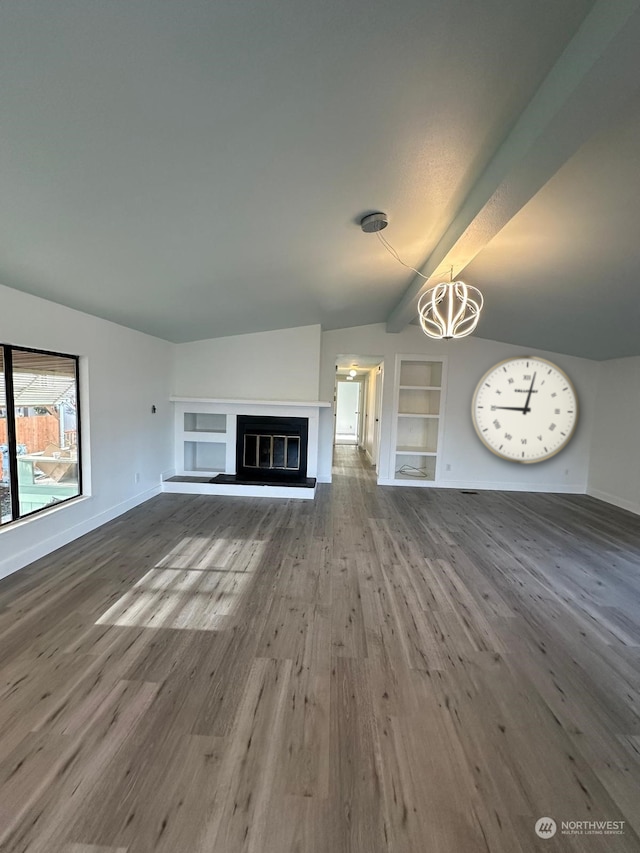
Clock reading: **9:02**
